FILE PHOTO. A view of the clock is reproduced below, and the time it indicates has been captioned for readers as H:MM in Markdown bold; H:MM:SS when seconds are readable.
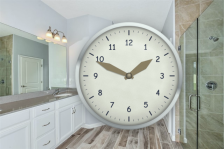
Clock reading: **1:49**
